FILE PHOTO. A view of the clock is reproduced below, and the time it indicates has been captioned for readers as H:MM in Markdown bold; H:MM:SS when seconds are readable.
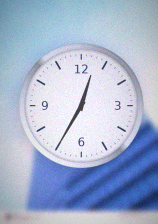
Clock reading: **12:35**
